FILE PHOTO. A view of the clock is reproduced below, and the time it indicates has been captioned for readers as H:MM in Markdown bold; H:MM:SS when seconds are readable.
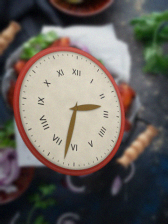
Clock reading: **2:32**
